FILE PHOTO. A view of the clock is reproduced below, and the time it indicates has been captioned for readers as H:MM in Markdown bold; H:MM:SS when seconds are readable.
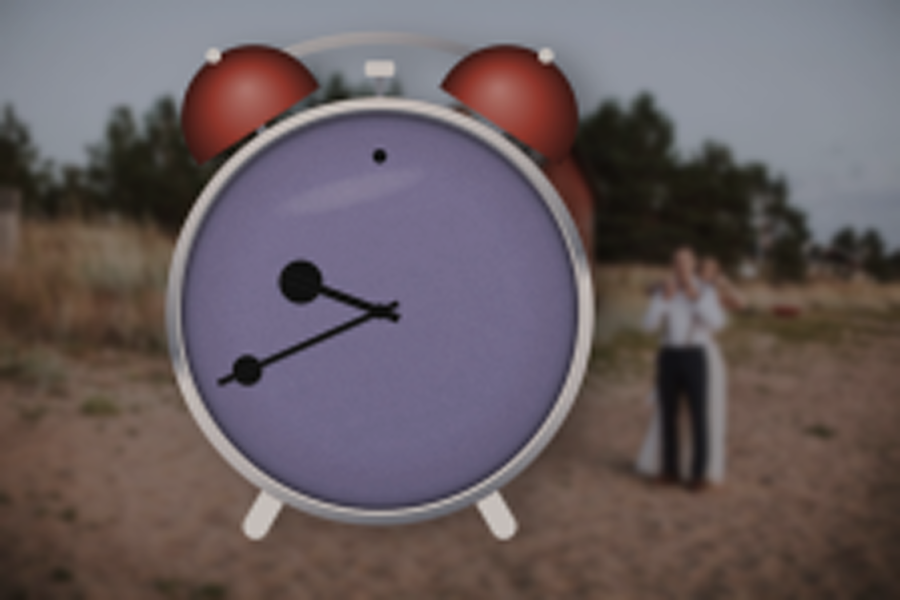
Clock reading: **9:41**
